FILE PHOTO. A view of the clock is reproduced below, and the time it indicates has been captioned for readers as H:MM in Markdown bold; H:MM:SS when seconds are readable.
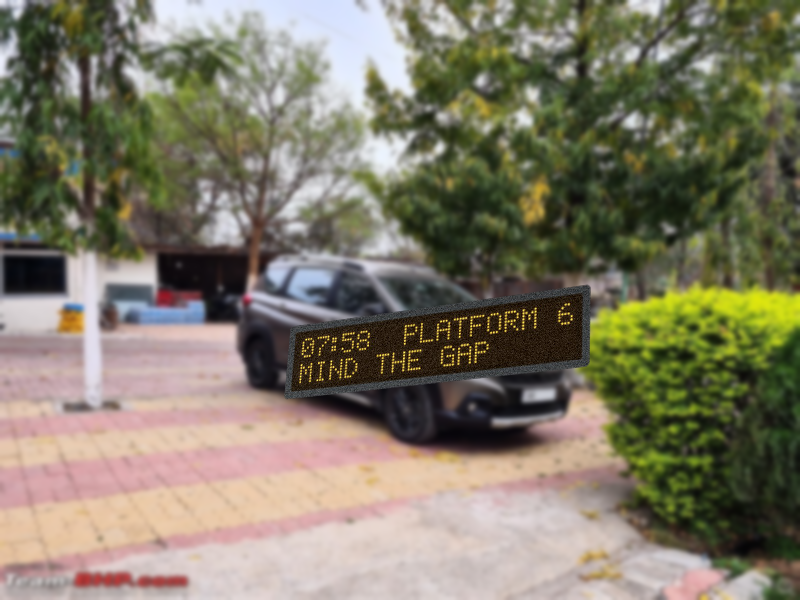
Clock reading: **7:58**
